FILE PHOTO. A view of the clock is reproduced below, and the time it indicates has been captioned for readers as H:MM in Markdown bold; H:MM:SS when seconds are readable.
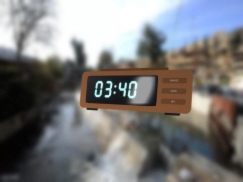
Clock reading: **3:40**
